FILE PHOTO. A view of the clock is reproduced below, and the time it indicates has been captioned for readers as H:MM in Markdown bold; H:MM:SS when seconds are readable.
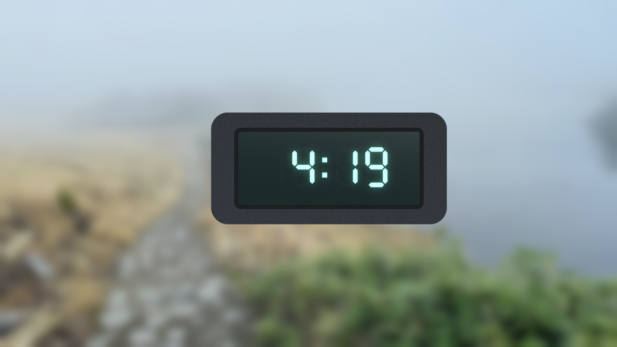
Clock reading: **4:19**
